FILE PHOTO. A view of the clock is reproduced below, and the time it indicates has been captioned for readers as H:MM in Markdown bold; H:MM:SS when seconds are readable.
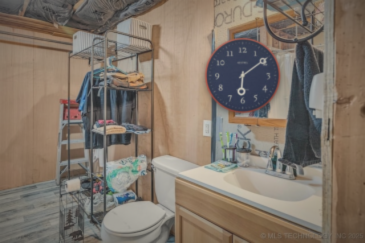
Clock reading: **6:09**
